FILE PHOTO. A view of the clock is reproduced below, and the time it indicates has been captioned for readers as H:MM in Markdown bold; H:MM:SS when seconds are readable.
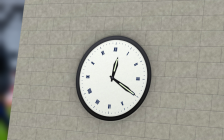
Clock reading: **12:20**
